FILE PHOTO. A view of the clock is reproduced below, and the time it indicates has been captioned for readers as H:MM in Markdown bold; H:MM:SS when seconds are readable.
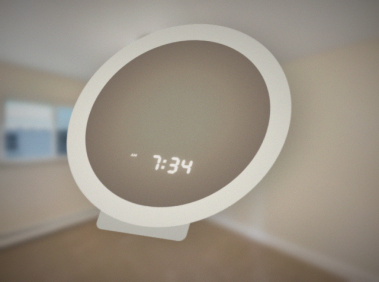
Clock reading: **7:34**
